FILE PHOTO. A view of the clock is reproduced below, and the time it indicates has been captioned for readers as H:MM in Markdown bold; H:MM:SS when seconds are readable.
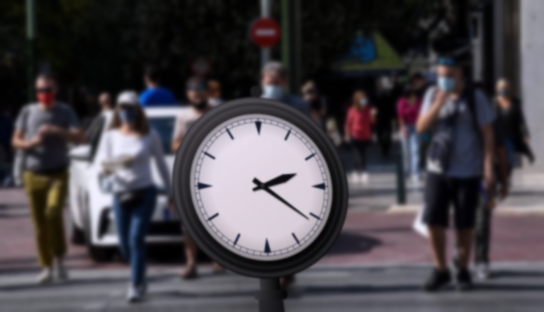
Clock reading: **2:21**
